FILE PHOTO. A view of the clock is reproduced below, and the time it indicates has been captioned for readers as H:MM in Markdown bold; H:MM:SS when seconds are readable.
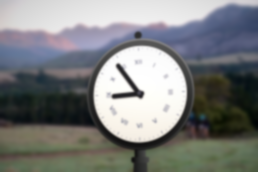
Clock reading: **8:54**
